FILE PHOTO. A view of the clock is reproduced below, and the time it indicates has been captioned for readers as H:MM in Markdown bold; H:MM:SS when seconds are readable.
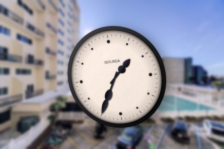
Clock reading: **1:35**
